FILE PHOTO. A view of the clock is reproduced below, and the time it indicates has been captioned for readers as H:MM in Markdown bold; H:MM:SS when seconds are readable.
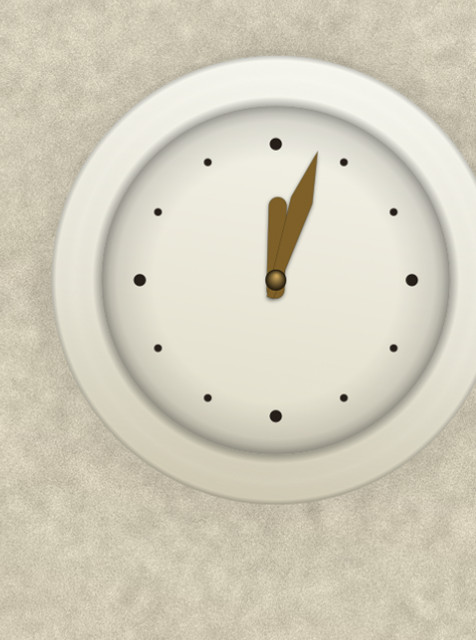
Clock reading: **12:03**
